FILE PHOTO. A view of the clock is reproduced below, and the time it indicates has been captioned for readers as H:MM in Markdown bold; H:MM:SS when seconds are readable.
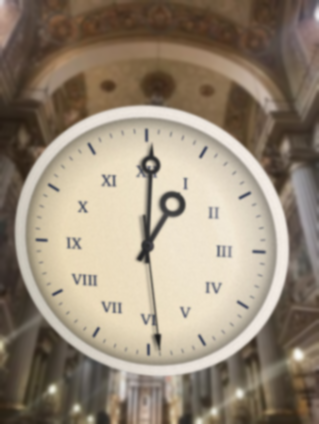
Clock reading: **1:00:29**
